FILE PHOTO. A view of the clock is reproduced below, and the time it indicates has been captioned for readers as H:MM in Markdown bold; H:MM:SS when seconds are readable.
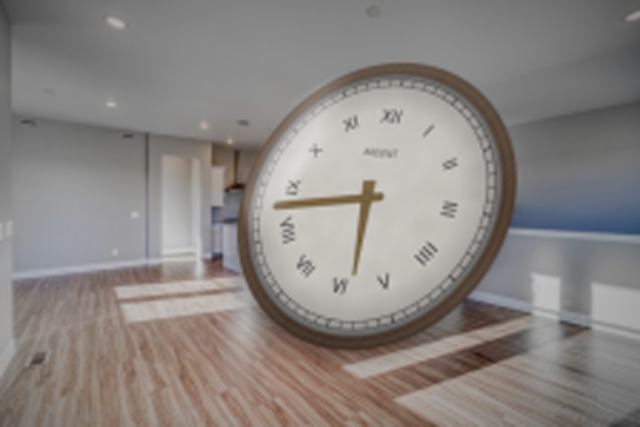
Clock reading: **5:43**
